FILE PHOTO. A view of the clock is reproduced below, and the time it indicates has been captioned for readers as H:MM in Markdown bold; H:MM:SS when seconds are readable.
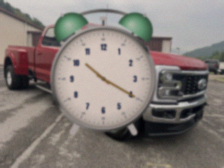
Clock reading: **10:20**
